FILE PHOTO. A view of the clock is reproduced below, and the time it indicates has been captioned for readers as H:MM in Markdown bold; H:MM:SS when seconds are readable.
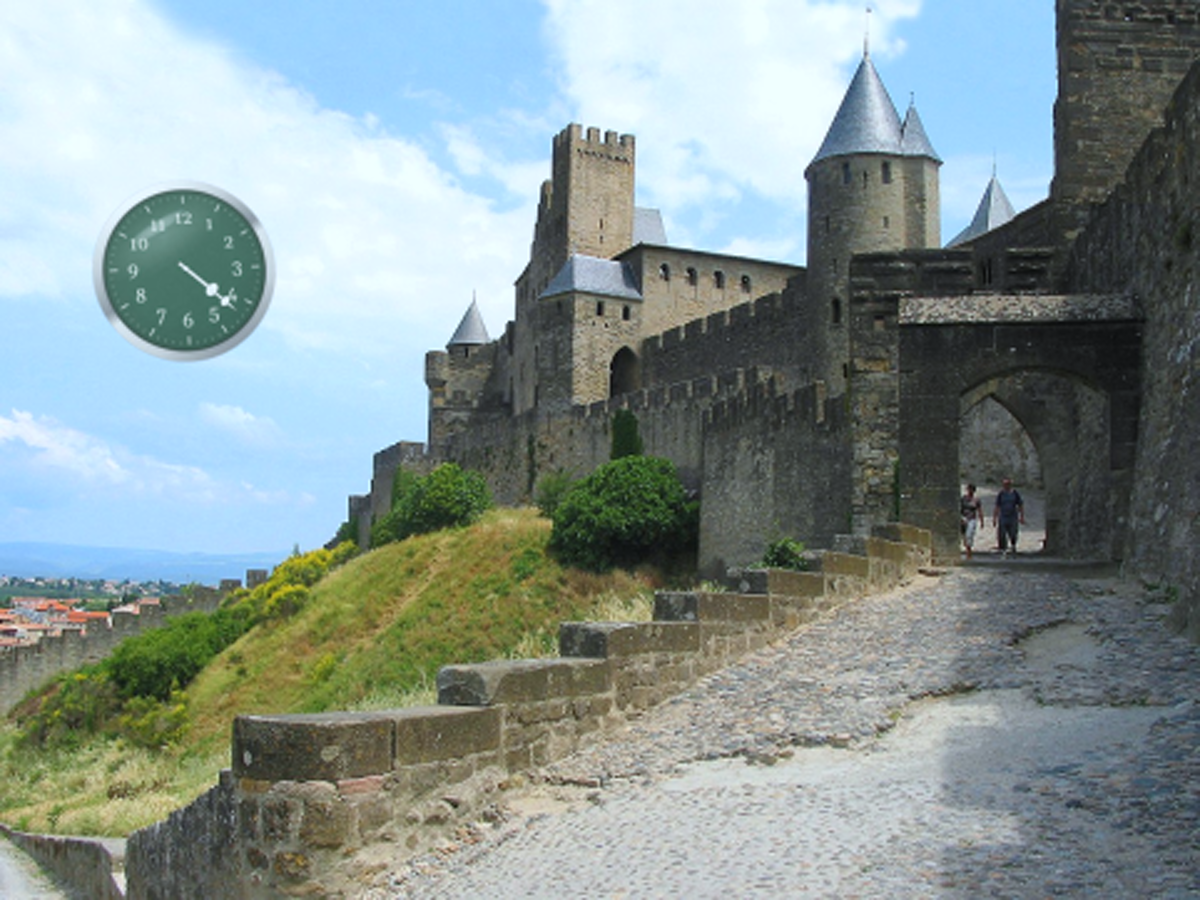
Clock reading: **4:22**
